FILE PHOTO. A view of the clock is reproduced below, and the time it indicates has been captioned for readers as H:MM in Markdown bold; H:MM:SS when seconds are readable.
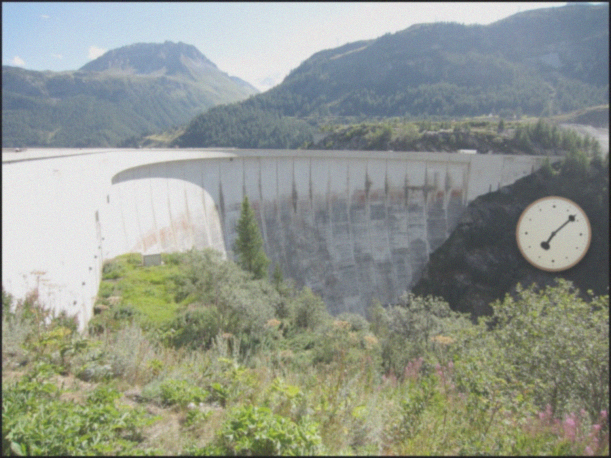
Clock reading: **7:08**
